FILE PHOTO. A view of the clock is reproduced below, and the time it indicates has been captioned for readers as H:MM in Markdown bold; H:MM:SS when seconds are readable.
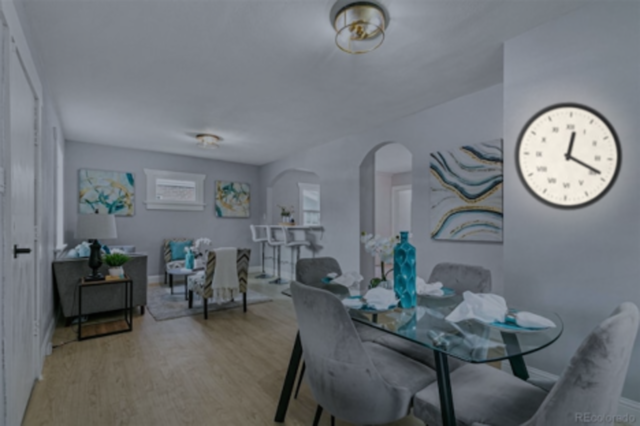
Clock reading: **12:19**
